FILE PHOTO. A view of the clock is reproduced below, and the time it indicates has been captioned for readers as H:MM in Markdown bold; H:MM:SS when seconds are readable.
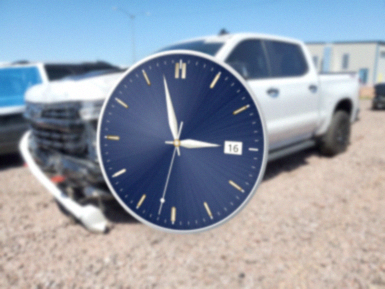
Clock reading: **2:57:32**
